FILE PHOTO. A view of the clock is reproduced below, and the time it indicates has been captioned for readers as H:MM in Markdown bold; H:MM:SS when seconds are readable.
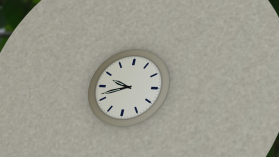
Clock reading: **9:42**
